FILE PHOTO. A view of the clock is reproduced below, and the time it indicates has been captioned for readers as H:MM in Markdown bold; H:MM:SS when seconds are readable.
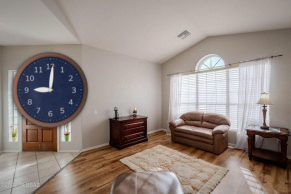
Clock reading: **9:01**
